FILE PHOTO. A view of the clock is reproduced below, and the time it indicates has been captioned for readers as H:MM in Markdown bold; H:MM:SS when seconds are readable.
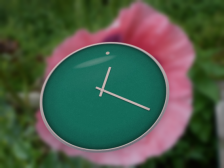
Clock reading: **12:19**
